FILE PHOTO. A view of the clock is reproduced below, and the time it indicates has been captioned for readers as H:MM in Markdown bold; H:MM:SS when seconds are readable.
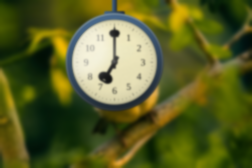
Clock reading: **7:00**
